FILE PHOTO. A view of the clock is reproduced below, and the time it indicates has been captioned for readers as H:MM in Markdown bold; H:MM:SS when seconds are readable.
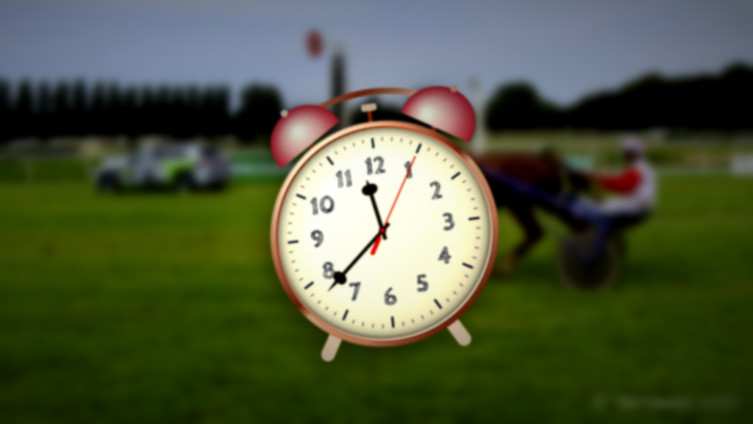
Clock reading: **11:38:05**
